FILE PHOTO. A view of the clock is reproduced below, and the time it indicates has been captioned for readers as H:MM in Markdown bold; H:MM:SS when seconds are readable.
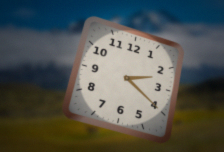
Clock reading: **2:20**
